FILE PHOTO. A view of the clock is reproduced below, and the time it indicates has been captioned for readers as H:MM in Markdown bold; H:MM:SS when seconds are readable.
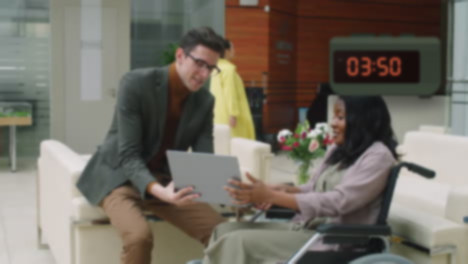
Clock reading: **3:50**
